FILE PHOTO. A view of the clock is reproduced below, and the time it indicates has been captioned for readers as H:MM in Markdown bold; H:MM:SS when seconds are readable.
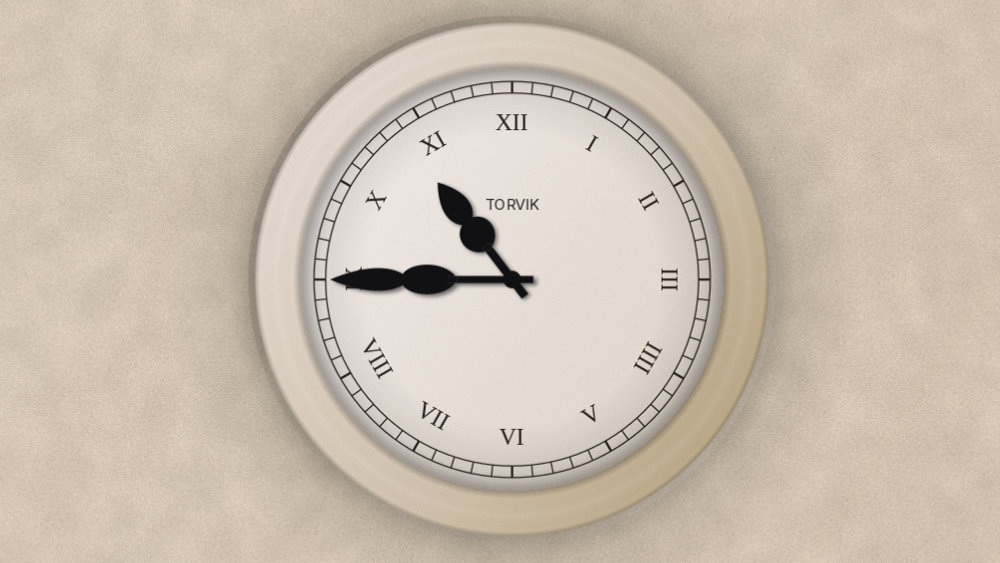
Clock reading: **10:45**
